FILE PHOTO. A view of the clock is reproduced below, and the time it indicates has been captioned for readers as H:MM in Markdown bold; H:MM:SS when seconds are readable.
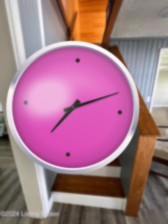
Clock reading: **7:11**
